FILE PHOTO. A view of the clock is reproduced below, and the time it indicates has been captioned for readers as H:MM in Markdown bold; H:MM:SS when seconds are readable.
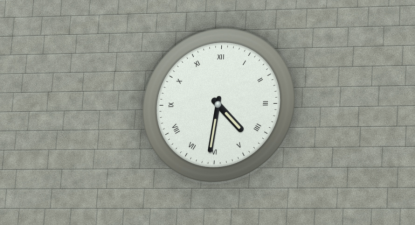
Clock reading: **4:31**
